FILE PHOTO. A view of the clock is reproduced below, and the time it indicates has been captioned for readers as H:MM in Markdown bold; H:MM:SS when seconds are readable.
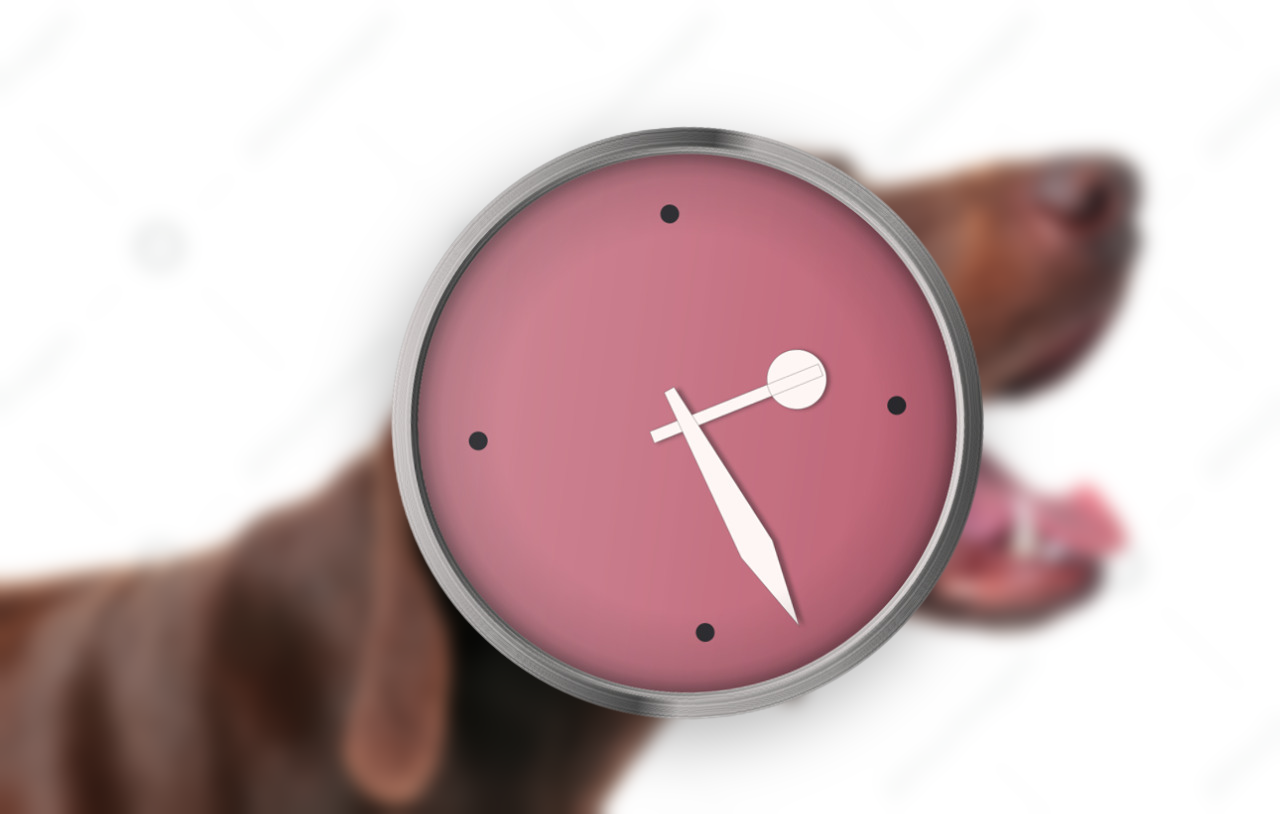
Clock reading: **2:26**
